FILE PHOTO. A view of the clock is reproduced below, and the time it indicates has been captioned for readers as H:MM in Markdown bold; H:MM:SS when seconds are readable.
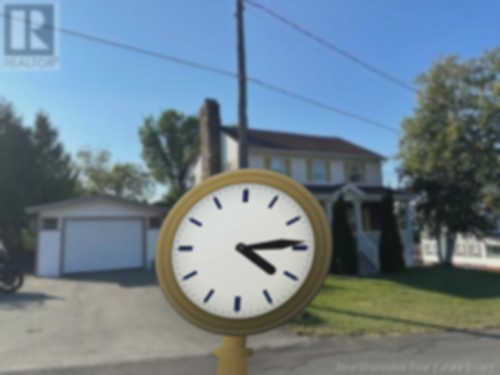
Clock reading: **4:14**
